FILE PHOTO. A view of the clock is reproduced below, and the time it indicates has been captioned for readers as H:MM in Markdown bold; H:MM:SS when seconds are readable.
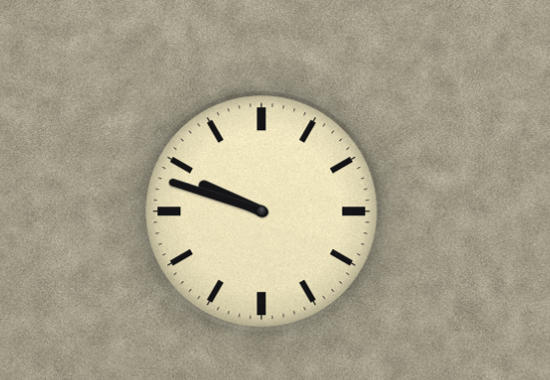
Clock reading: **9:48**
